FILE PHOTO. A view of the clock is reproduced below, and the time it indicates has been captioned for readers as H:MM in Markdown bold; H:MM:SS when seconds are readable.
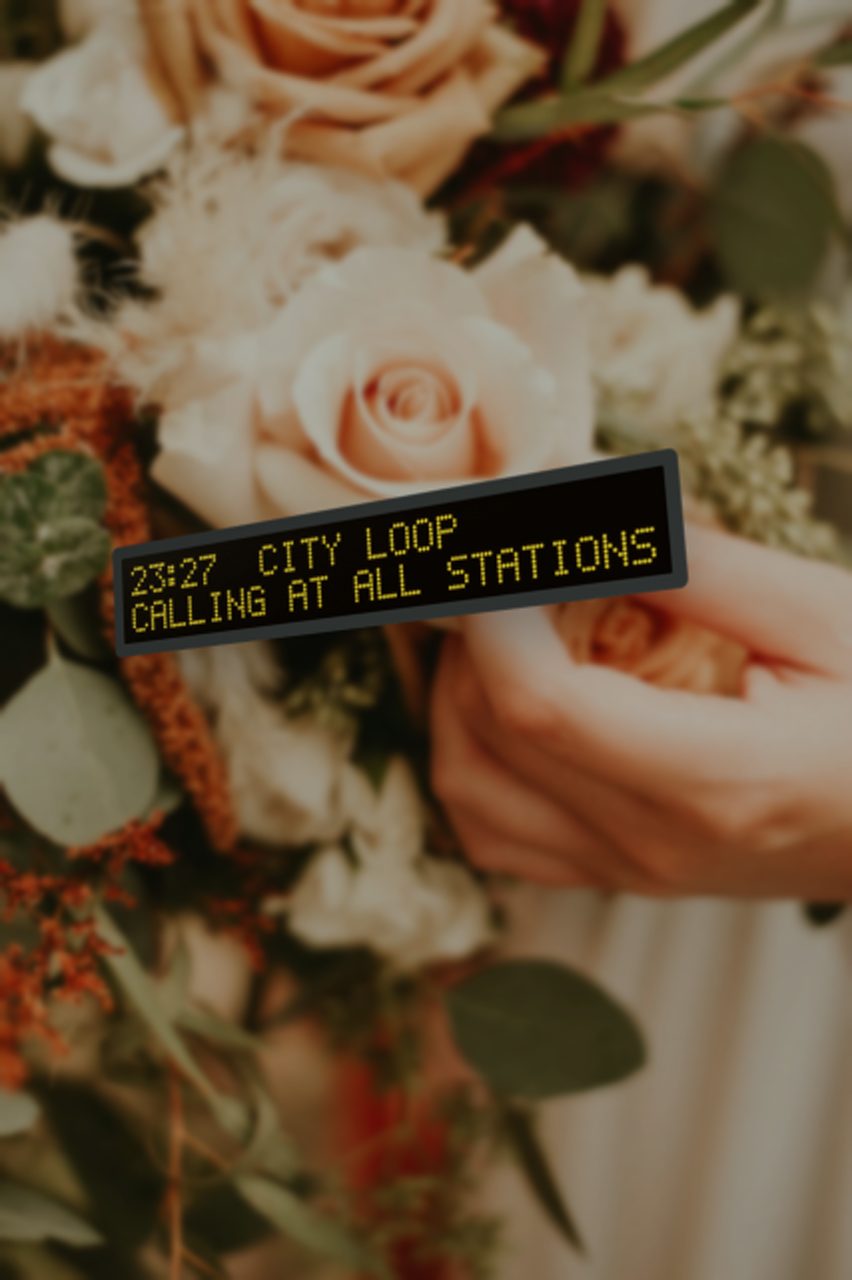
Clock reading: **23:27**
